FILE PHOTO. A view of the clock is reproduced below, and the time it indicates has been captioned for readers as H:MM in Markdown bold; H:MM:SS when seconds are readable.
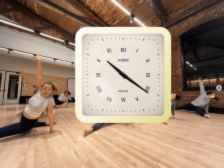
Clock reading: **10:21**
